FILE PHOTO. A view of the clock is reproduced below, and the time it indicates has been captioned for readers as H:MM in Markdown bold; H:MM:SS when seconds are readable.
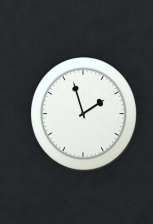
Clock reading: **1:57**
